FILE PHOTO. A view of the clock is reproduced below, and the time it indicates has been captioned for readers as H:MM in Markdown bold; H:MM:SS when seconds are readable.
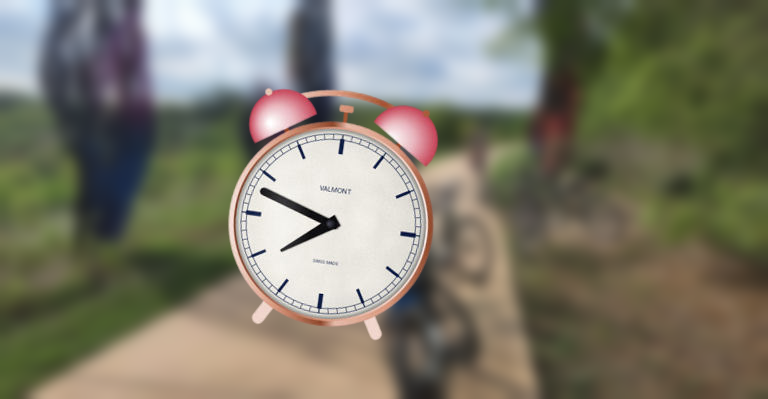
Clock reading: **7:48**
